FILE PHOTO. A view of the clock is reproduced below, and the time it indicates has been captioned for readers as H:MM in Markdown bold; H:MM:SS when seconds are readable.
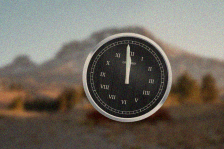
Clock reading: **11:59**
